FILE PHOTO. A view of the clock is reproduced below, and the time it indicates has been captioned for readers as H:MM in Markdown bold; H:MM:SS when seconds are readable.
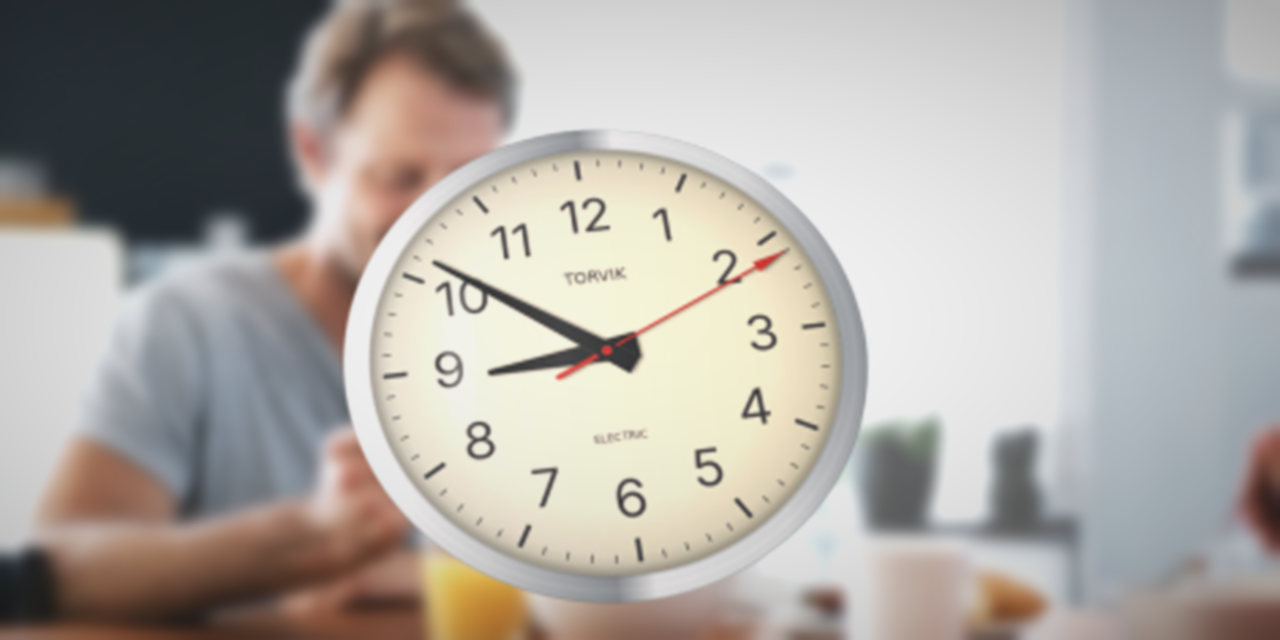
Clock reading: **8:51:11**
